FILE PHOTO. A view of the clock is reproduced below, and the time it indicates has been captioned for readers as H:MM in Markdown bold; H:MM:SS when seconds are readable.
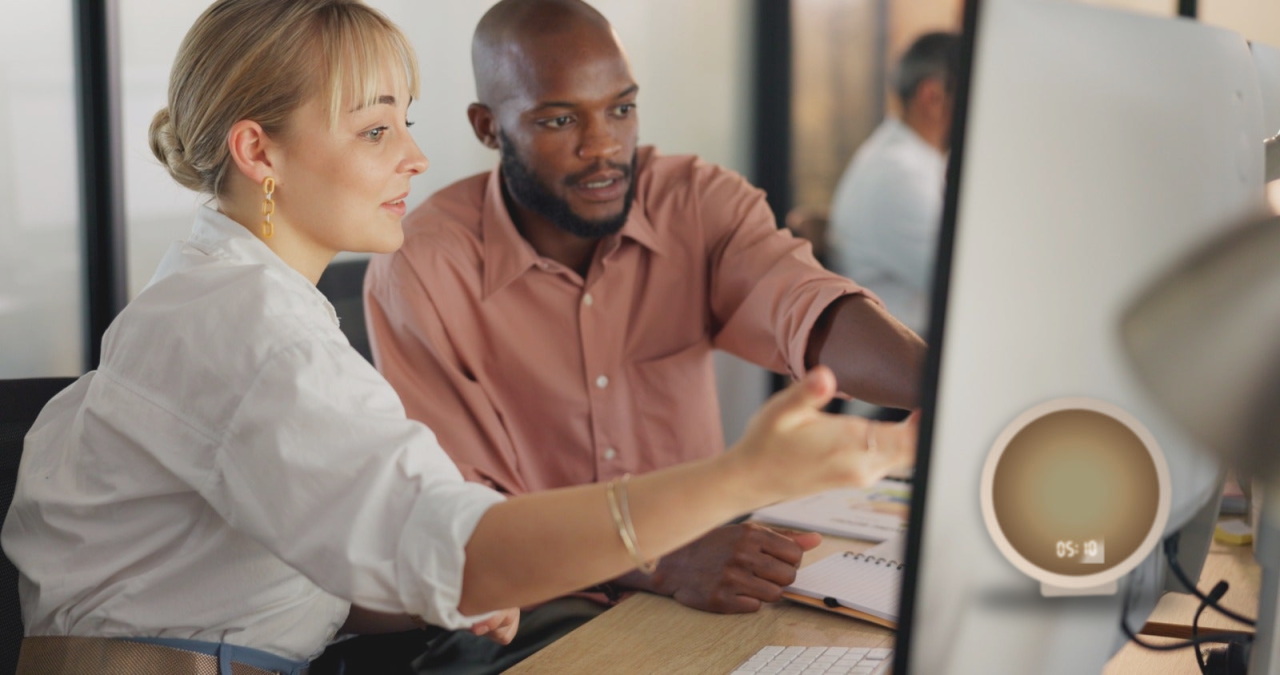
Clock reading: **5:10**
